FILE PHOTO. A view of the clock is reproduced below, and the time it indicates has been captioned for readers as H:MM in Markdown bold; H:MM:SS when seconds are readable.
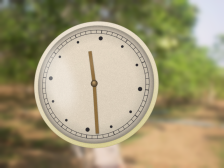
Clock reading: **11:28**
